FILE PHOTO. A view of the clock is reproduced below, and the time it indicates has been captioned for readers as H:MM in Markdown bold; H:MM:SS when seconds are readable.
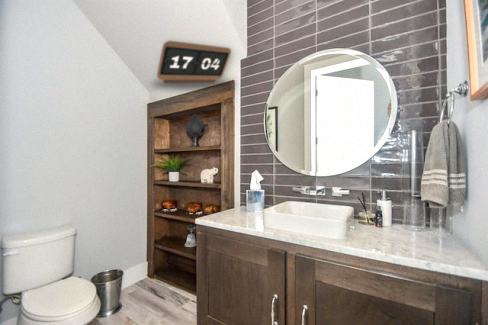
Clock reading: **17:04**
